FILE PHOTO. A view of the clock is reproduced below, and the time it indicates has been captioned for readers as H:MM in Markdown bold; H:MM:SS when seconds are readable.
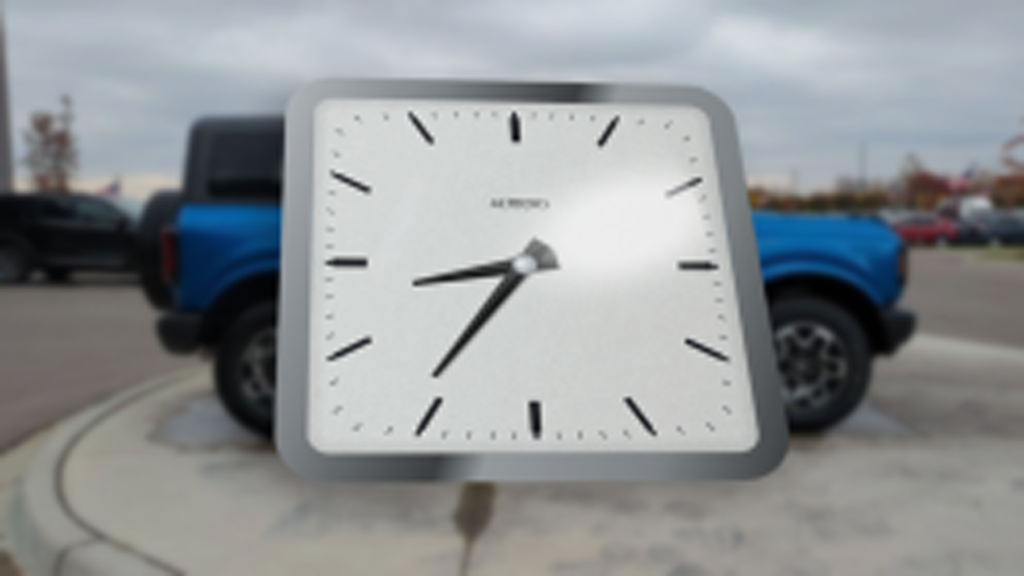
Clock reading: **8:36**
